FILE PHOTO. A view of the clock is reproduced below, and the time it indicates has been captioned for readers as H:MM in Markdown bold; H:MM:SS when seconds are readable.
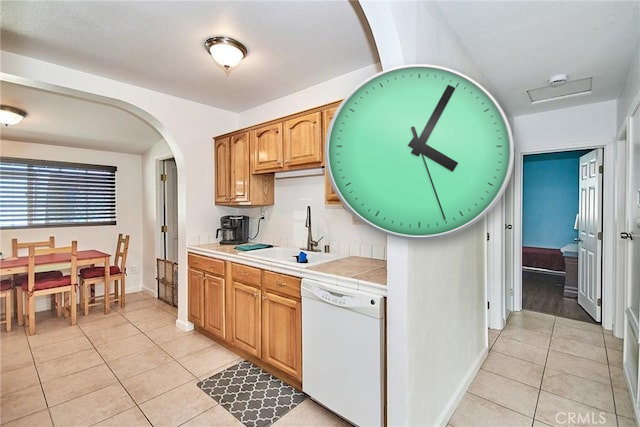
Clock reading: **4:04:27**
